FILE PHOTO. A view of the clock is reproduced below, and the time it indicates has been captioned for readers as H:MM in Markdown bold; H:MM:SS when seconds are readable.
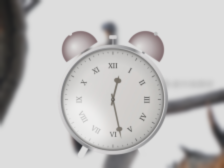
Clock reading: **12:28**
